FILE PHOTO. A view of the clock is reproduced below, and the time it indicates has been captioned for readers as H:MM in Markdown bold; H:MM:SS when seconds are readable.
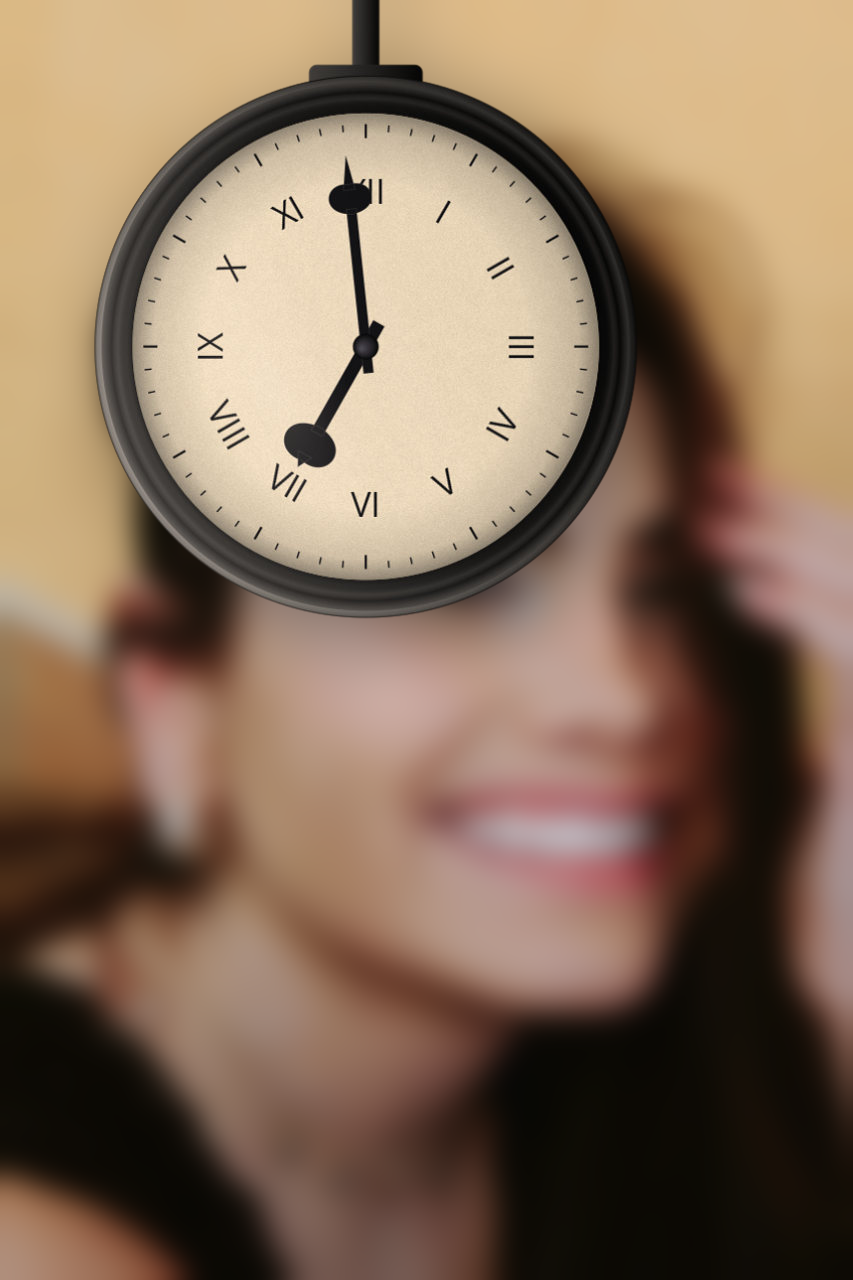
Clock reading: **6:59**
